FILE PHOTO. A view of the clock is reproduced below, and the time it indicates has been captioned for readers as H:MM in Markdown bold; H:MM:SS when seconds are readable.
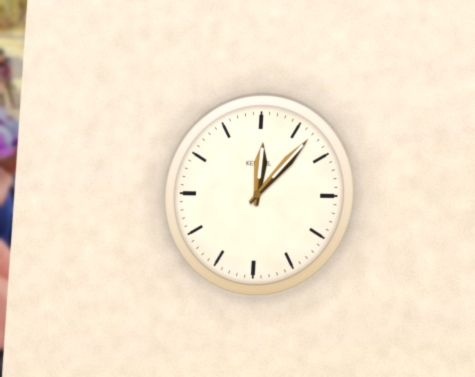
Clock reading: **12:07**
